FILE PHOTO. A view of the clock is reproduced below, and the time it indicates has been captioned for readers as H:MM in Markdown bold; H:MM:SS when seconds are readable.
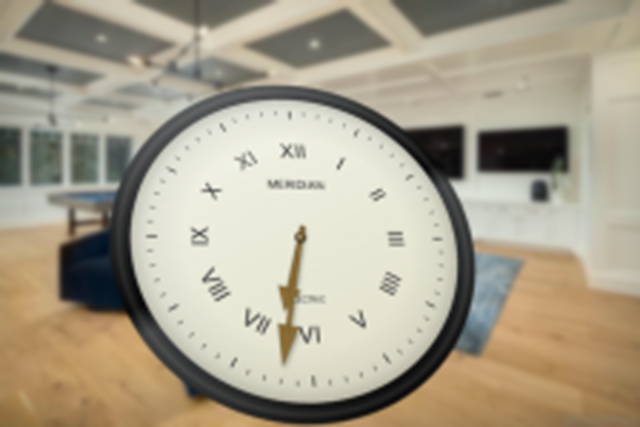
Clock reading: **6:32**
